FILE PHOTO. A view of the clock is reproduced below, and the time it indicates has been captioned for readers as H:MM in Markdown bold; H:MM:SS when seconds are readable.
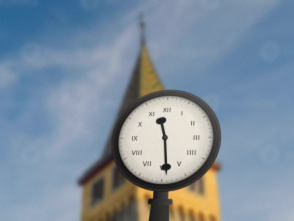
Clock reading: **11:29**
